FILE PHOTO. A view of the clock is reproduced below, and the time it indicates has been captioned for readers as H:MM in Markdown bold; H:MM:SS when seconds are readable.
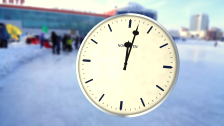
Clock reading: **12:02**
